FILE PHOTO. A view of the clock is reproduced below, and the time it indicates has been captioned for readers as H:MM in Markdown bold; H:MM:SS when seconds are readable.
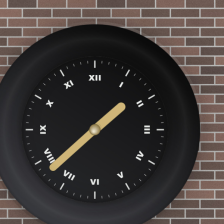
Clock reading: **1:38**
